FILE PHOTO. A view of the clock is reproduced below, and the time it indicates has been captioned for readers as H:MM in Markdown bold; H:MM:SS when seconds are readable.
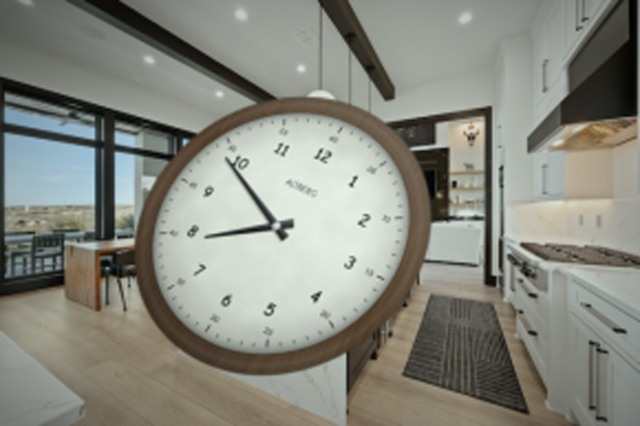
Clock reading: **7:49**
